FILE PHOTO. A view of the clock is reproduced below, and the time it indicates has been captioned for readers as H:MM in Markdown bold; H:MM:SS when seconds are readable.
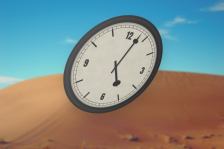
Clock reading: **5:03**
